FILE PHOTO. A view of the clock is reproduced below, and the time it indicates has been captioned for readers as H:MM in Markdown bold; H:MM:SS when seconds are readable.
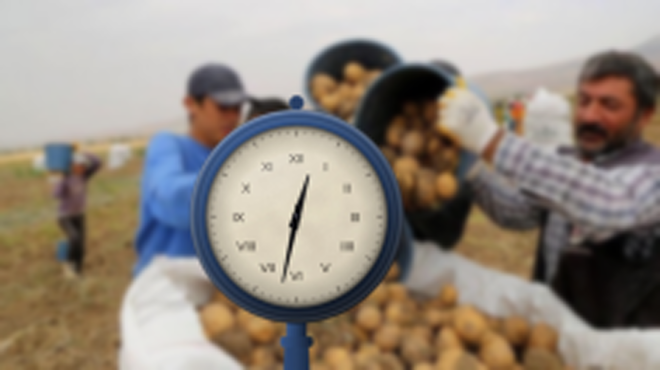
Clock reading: **12:32**
